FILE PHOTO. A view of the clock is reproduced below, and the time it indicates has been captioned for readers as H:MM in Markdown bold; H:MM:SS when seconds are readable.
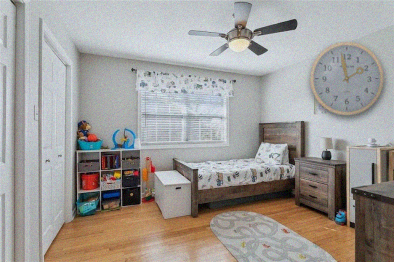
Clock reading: **1:58**
